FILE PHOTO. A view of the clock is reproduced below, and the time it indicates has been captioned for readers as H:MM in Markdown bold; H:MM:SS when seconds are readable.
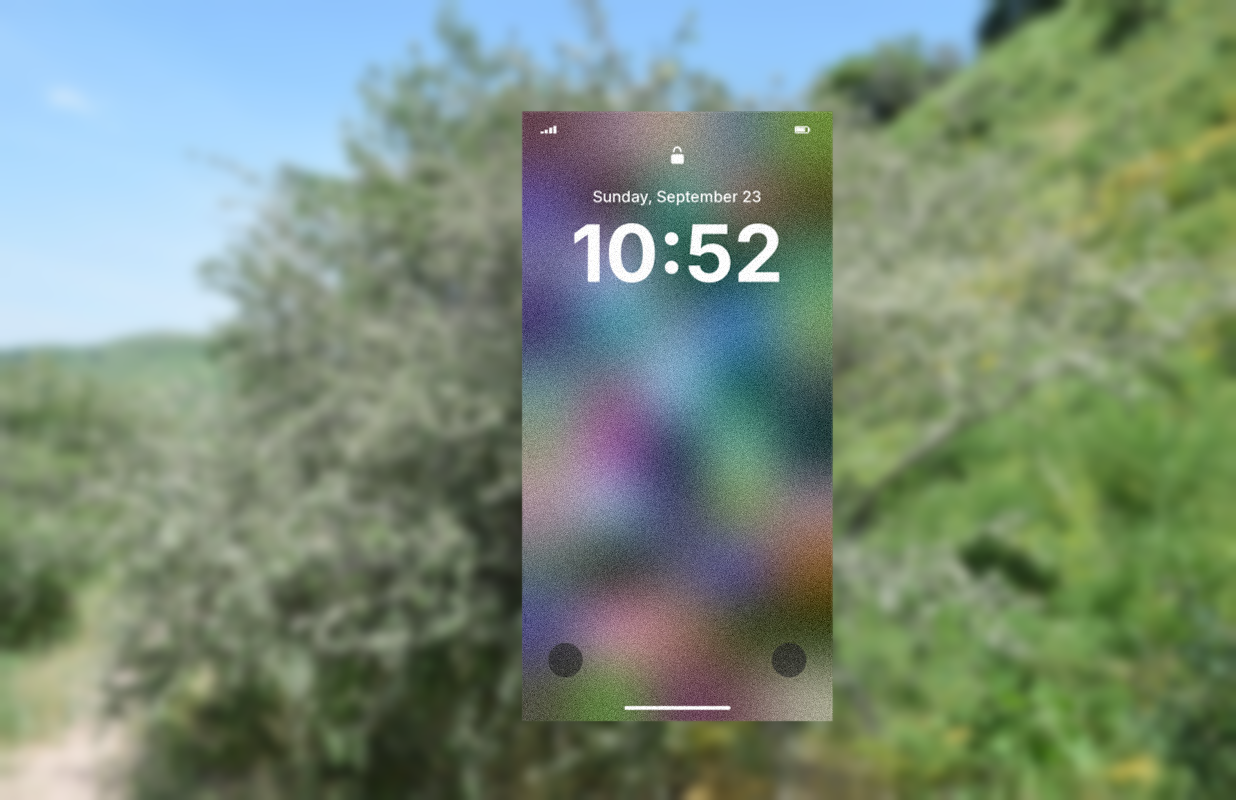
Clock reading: **10:52**
